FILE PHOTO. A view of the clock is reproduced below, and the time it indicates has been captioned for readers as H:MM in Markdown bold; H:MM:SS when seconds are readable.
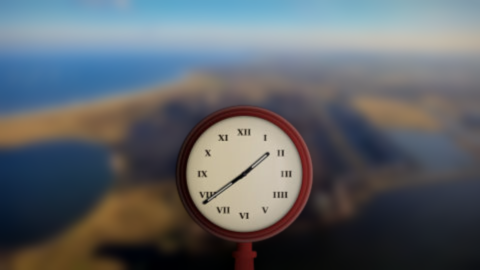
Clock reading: **1:39**
